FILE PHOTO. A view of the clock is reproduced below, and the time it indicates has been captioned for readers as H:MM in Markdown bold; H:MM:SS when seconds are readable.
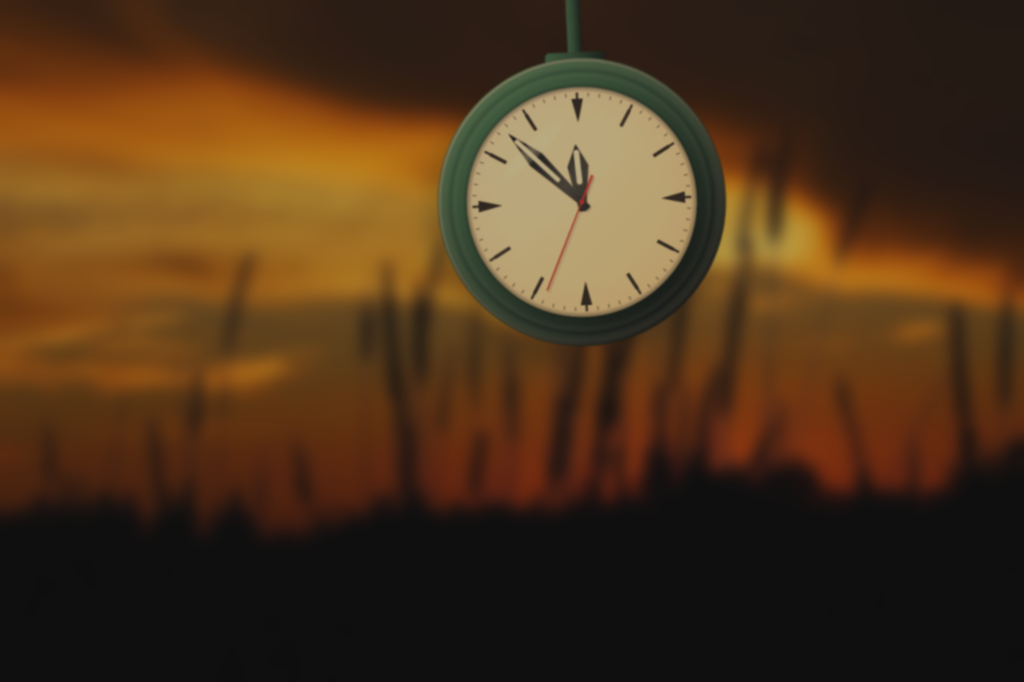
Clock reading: **11:52:34**
